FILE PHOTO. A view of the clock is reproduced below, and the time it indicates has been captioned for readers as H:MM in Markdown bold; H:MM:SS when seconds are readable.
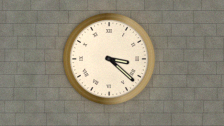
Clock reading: **3:22**
